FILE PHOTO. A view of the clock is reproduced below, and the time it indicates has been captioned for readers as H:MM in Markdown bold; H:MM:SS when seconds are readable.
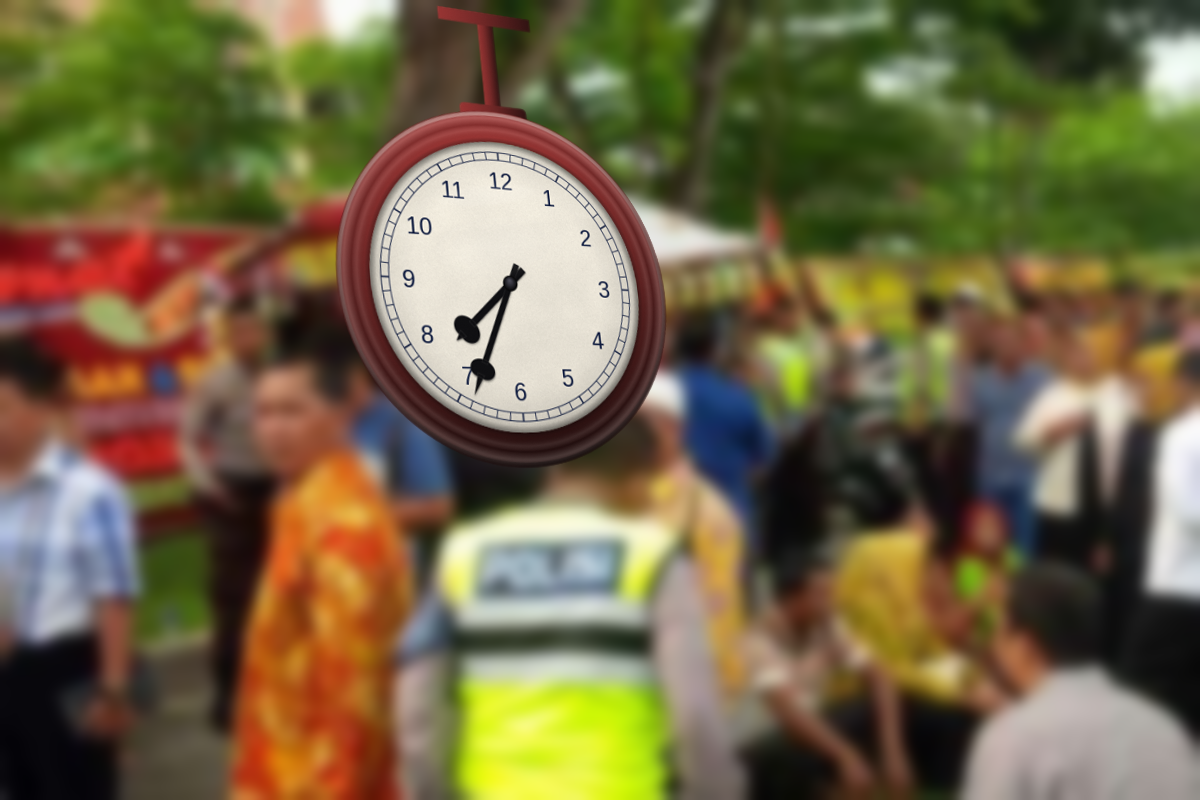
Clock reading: **7:34**
